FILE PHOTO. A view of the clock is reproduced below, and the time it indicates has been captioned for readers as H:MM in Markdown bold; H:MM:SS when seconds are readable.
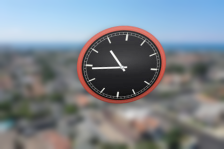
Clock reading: **10:44**
